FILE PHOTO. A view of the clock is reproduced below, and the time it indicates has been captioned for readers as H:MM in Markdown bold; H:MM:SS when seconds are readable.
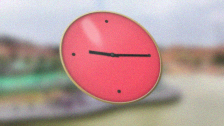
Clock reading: **9:15**
